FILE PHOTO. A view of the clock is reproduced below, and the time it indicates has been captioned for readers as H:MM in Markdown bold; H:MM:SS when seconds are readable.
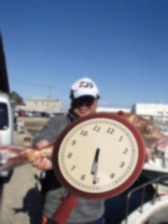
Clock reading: **5:26**
